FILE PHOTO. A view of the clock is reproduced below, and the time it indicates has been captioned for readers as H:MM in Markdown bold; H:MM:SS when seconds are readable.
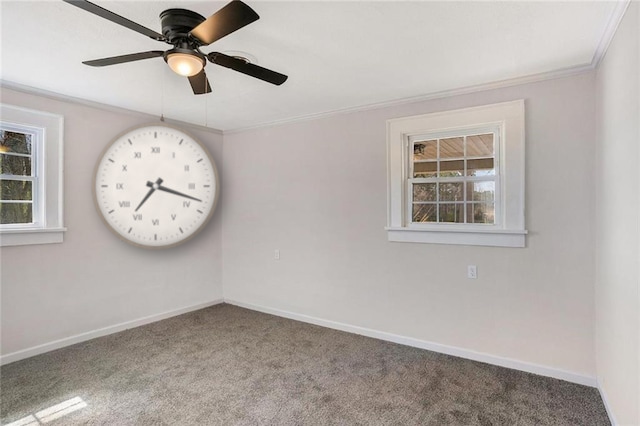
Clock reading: **7:18**
